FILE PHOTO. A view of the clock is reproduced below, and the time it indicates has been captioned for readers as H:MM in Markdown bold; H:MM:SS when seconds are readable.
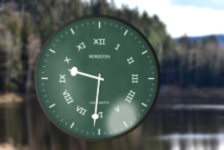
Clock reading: **9:31**
